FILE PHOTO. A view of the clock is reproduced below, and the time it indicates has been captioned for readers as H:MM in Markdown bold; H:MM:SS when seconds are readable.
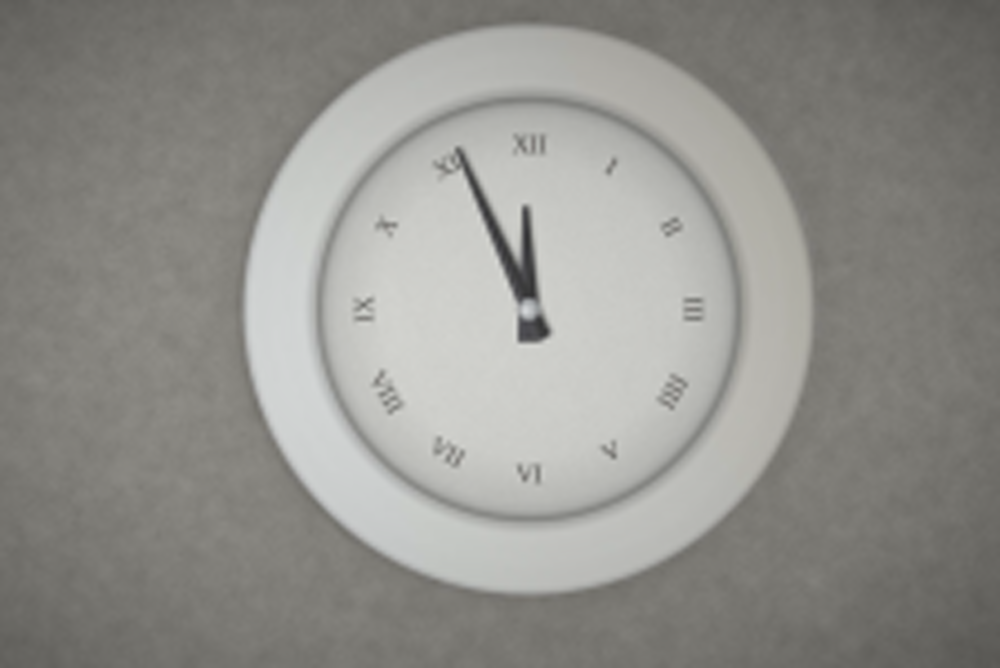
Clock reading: **11:56**
